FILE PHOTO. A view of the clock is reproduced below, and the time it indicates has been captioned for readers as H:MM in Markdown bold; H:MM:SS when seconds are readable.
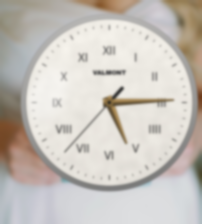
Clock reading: **5:14:37**
